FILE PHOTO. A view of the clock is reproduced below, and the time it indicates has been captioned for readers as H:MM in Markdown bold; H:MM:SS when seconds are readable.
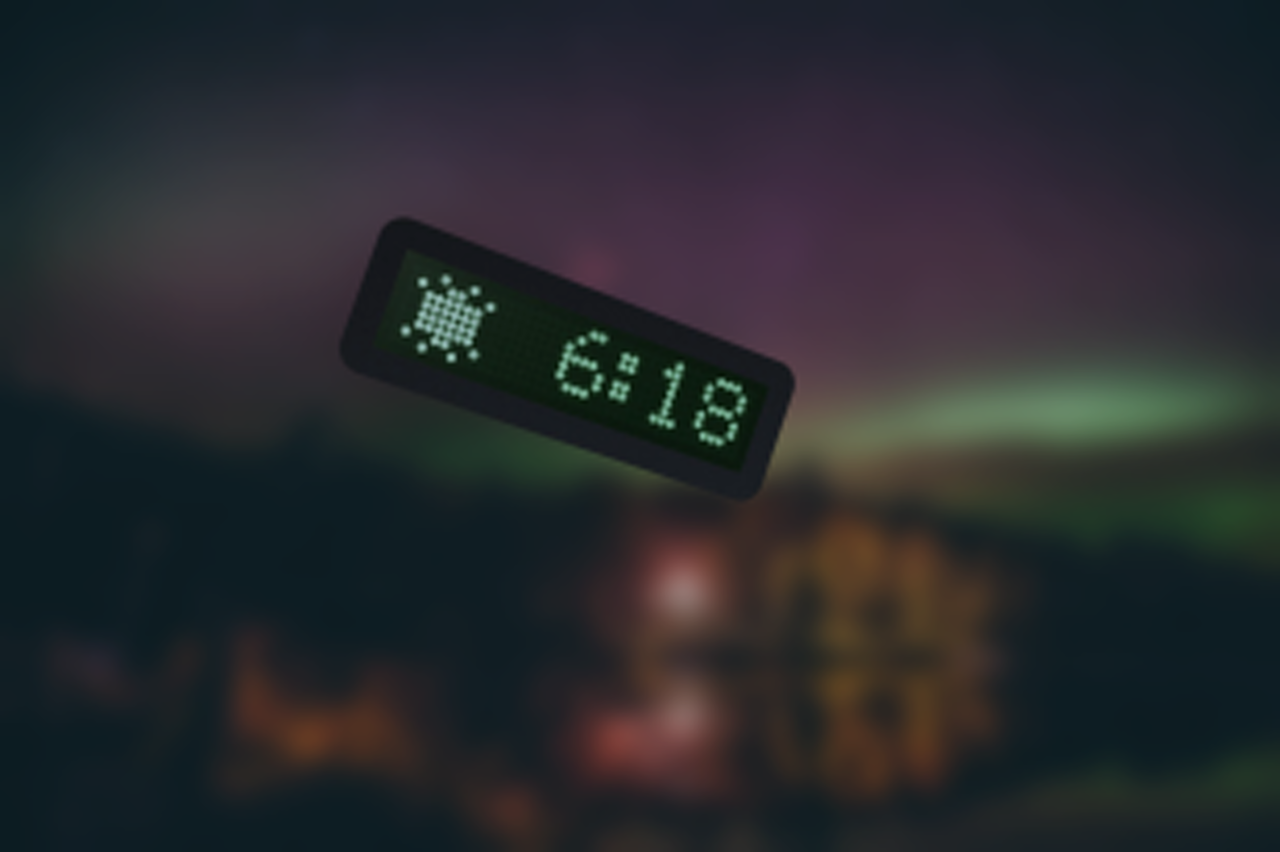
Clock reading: **6:18**
